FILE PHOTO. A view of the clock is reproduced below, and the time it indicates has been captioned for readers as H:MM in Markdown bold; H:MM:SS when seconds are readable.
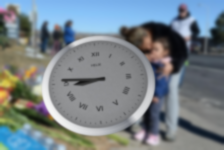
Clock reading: **8:46**
